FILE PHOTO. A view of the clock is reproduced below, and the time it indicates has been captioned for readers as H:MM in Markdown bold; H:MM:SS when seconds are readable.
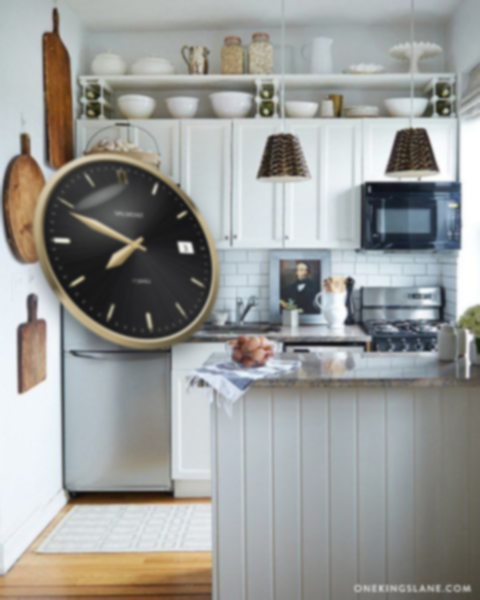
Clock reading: **7:49**
